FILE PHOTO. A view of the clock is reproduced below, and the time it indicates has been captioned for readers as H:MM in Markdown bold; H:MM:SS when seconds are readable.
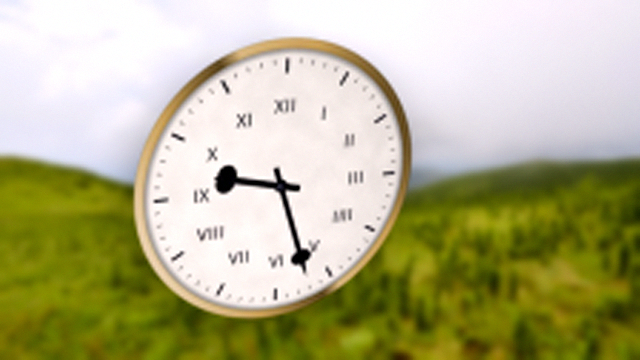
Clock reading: **9:27**
